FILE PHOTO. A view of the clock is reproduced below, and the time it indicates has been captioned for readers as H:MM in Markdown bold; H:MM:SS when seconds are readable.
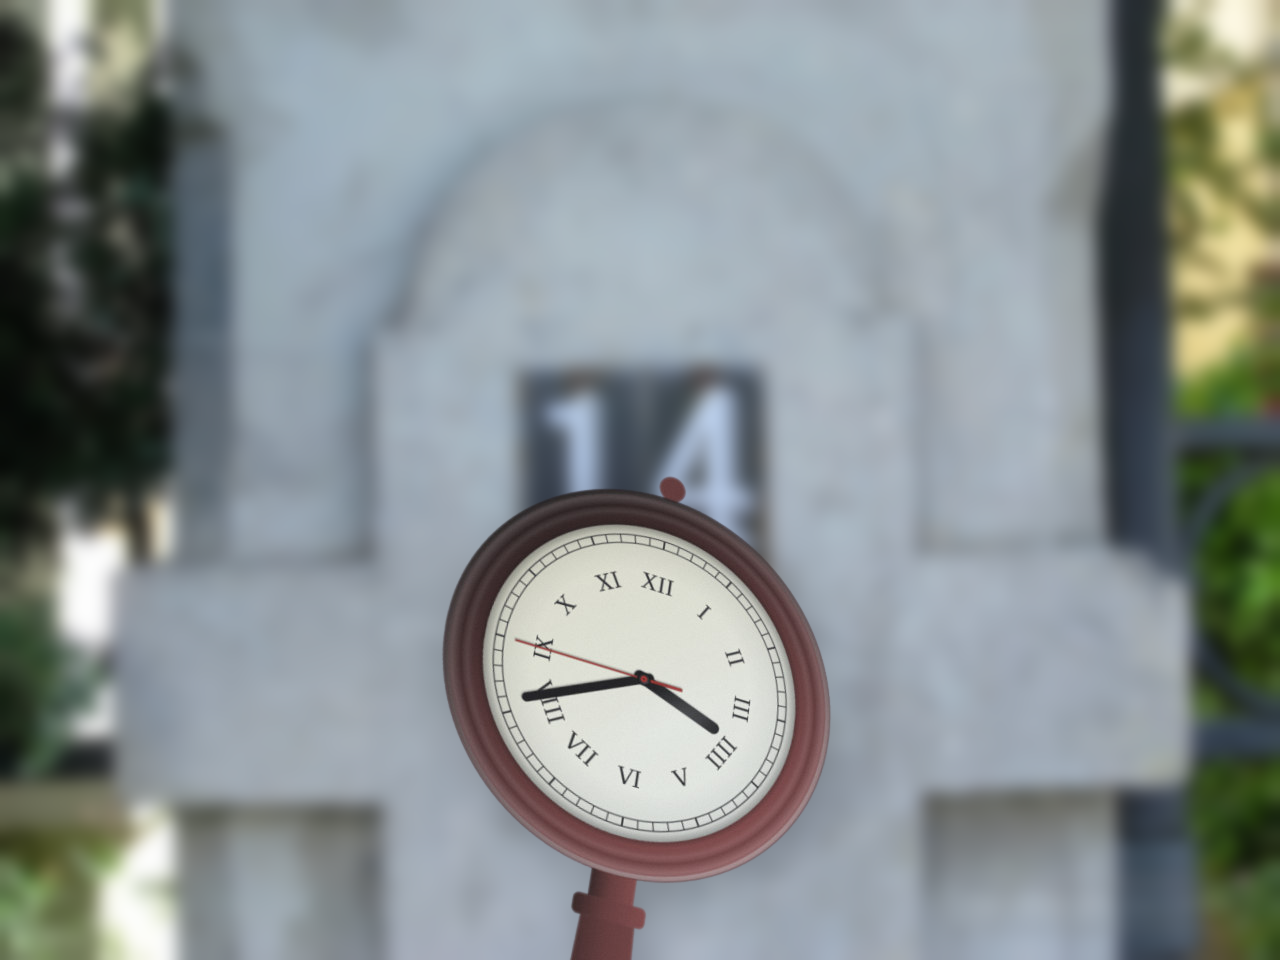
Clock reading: **3:40:45**
